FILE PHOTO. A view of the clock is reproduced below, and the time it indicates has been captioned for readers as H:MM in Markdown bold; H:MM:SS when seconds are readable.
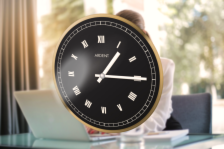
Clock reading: **1:15**
